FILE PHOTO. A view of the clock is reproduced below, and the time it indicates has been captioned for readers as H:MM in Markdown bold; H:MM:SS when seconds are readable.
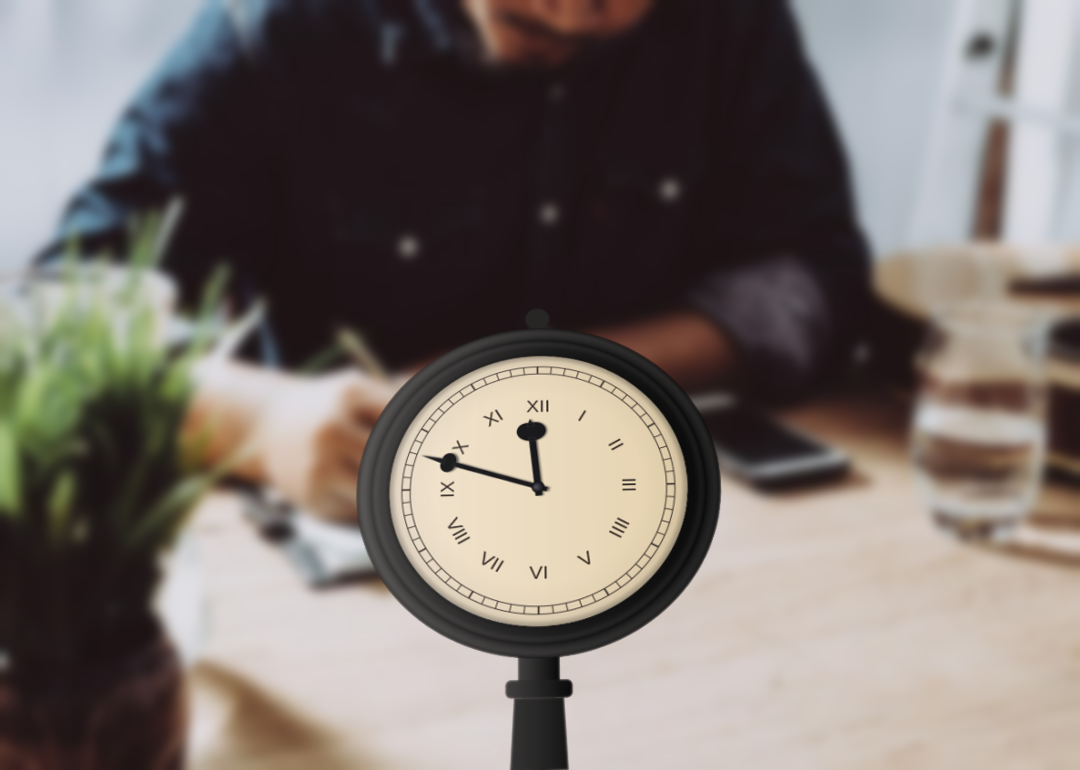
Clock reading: **11:48**
